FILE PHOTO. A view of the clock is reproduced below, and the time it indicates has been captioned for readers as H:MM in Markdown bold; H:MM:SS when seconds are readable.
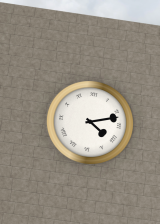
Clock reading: **4:12**
